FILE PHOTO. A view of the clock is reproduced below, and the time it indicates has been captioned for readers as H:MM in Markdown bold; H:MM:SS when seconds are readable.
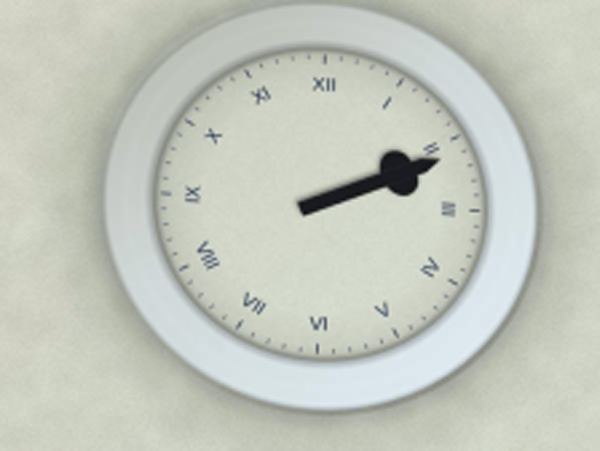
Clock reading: **2:11**
